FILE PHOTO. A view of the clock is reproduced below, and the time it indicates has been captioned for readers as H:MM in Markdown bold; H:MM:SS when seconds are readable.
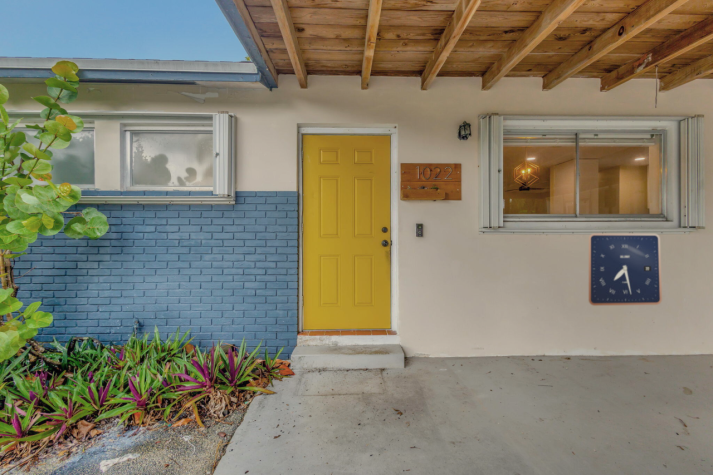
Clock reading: **7:28**
